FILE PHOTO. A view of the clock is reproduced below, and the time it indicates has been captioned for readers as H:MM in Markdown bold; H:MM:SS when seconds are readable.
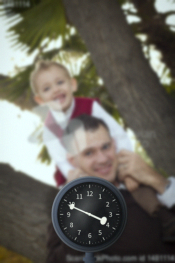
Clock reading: **3:49**
